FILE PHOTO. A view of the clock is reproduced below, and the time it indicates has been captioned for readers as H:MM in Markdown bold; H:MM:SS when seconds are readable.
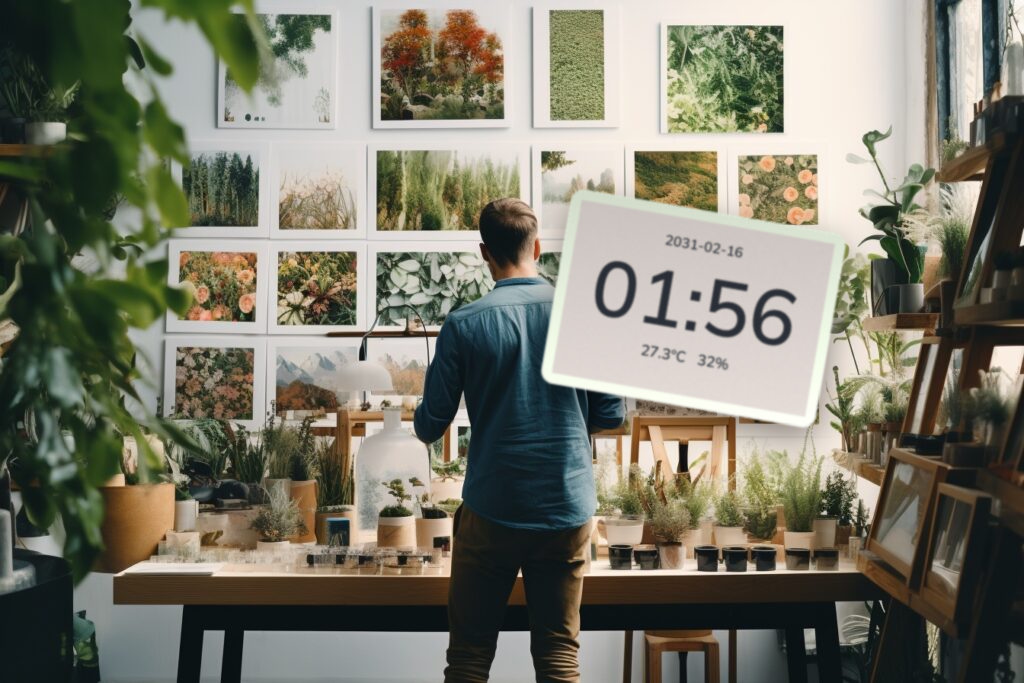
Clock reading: **1:56**
